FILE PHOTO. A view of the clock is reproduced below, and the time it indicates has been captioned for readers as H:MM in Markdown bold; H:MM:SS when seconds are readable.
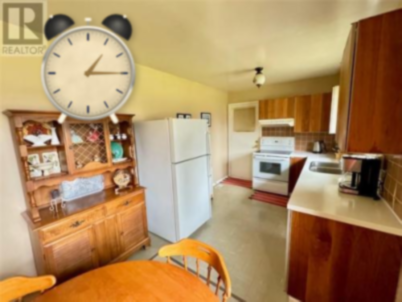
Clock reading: **1:15**
